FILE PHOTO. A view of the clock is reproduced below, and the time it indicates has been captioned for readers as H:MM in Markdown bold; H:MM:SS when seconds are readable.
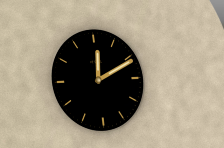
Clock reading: **12:11**
